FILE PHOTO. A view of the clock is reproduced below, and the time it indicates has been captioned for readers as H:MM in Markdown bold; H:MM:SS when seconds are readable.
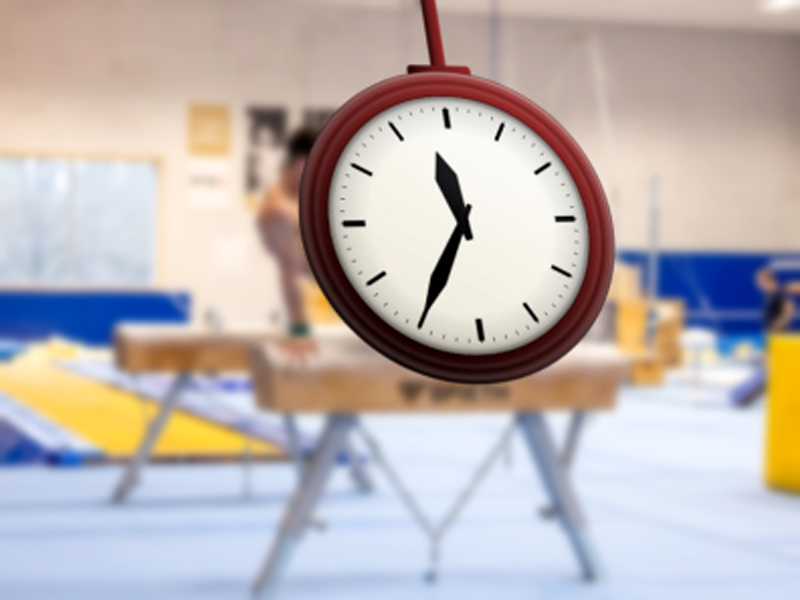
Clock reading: **11:35**
